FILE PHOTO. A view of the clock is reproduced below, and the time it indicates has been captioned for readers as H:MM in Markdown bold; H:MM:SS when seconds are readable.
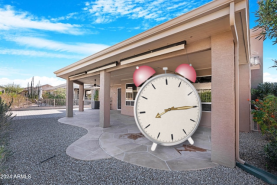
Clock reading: **8:15**
